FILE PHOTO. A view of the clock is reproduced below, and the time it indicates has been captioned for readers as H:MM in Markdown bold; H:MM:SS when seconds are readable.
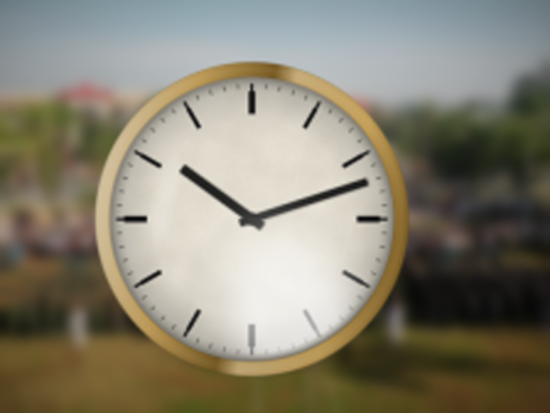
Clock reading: **10:12**
